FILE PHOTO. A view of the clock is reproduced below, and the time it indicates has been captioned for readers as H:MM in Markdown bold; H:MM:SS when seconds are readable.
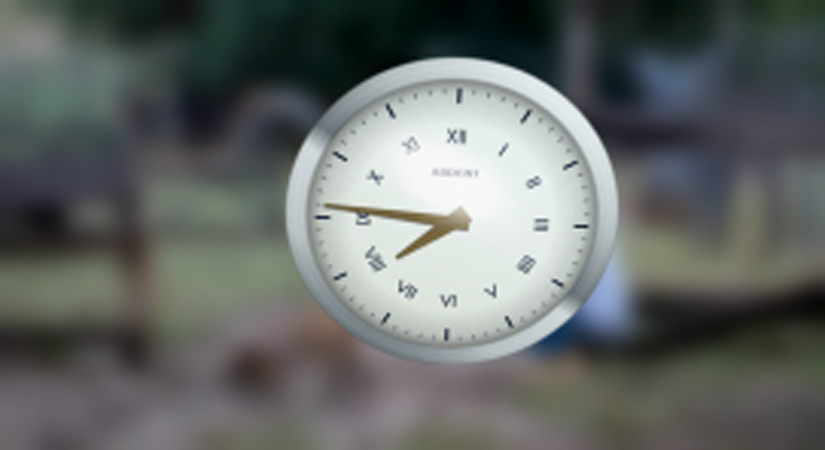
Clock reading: **7:46**
